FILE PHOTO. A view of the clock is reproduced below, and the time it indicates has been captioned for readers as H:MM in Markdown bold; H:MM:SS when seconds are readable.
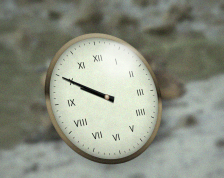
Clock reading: **9:50**
